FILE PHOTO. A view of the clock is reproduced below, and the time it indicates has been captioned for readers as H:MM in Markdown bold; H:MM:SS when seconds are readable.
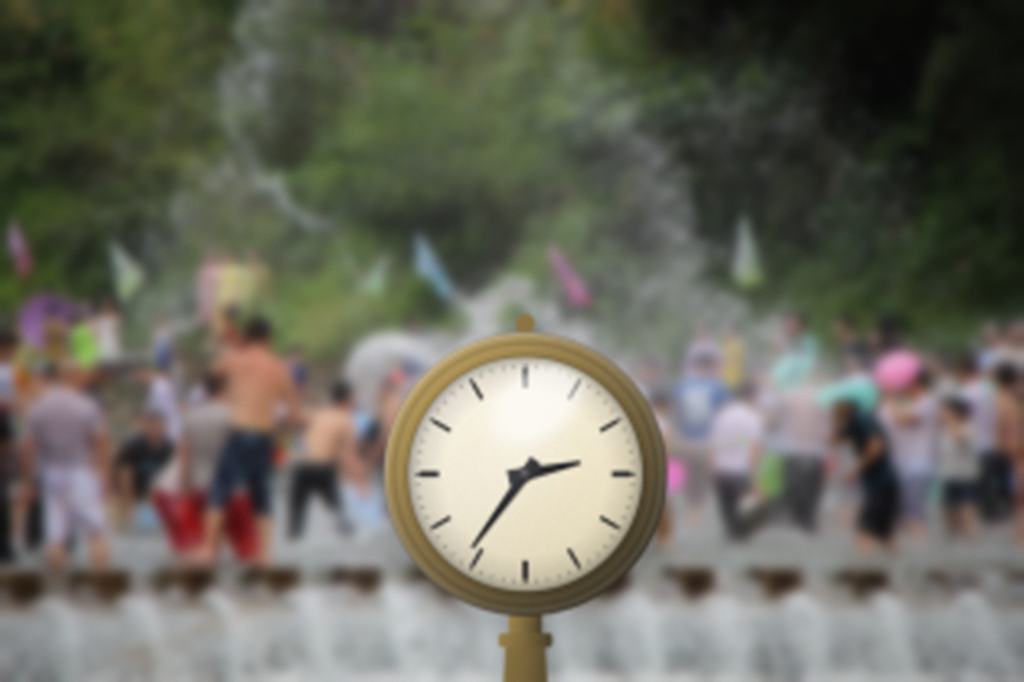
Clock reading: **2:36**
